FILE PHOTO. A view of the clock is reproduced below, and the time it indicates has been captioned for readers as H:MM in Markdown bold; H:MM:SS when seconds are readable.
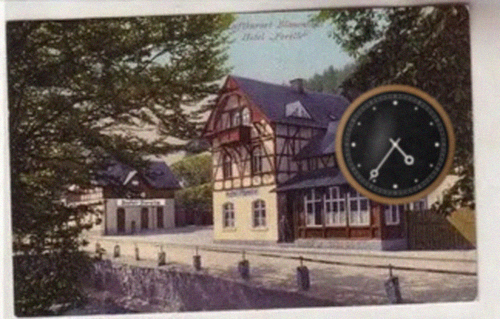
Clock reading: **4:36**
